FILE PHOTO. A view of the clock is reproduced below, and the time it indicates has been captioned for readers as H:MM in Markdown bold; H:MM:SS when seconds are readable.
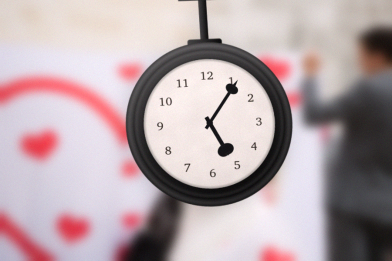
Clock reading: **5:06**
